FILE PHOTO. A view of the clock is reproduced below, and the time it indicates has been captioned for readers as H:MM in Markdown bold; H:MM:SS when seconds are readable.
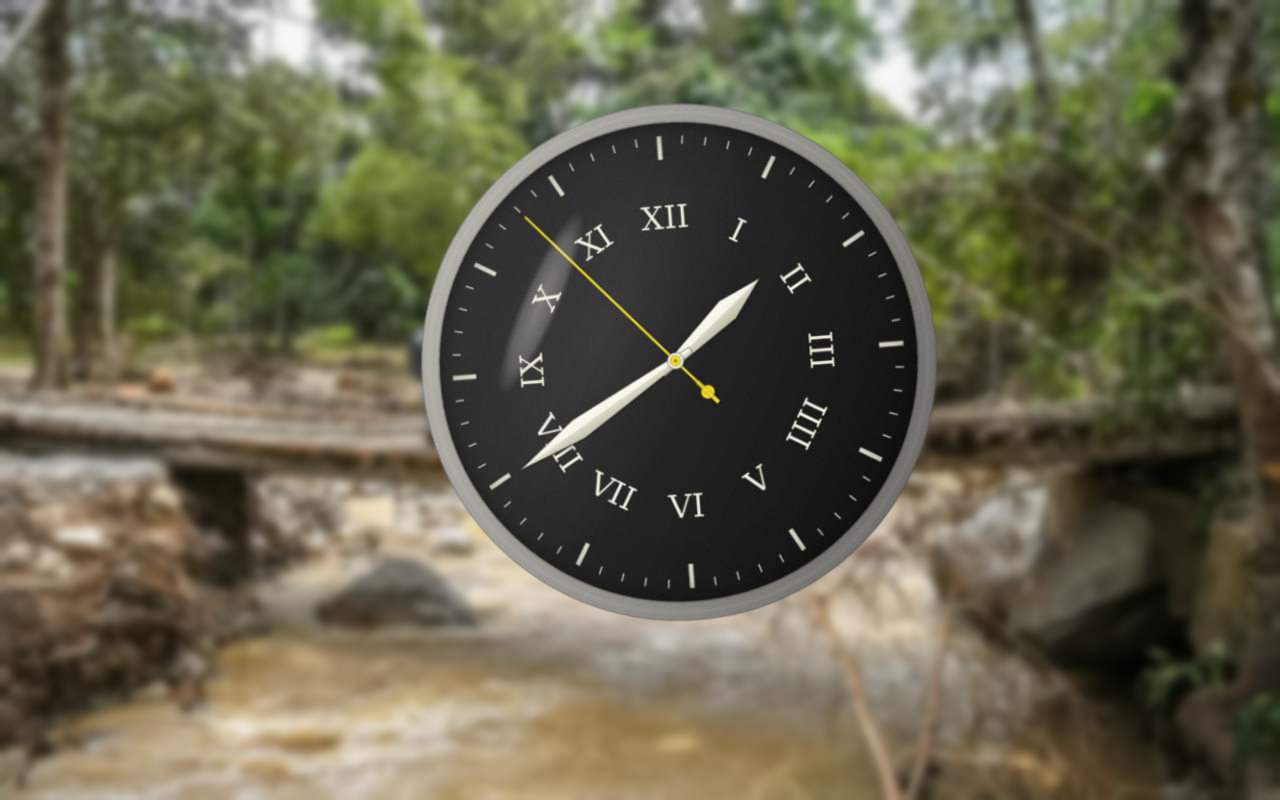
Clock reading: **1:39:53**
